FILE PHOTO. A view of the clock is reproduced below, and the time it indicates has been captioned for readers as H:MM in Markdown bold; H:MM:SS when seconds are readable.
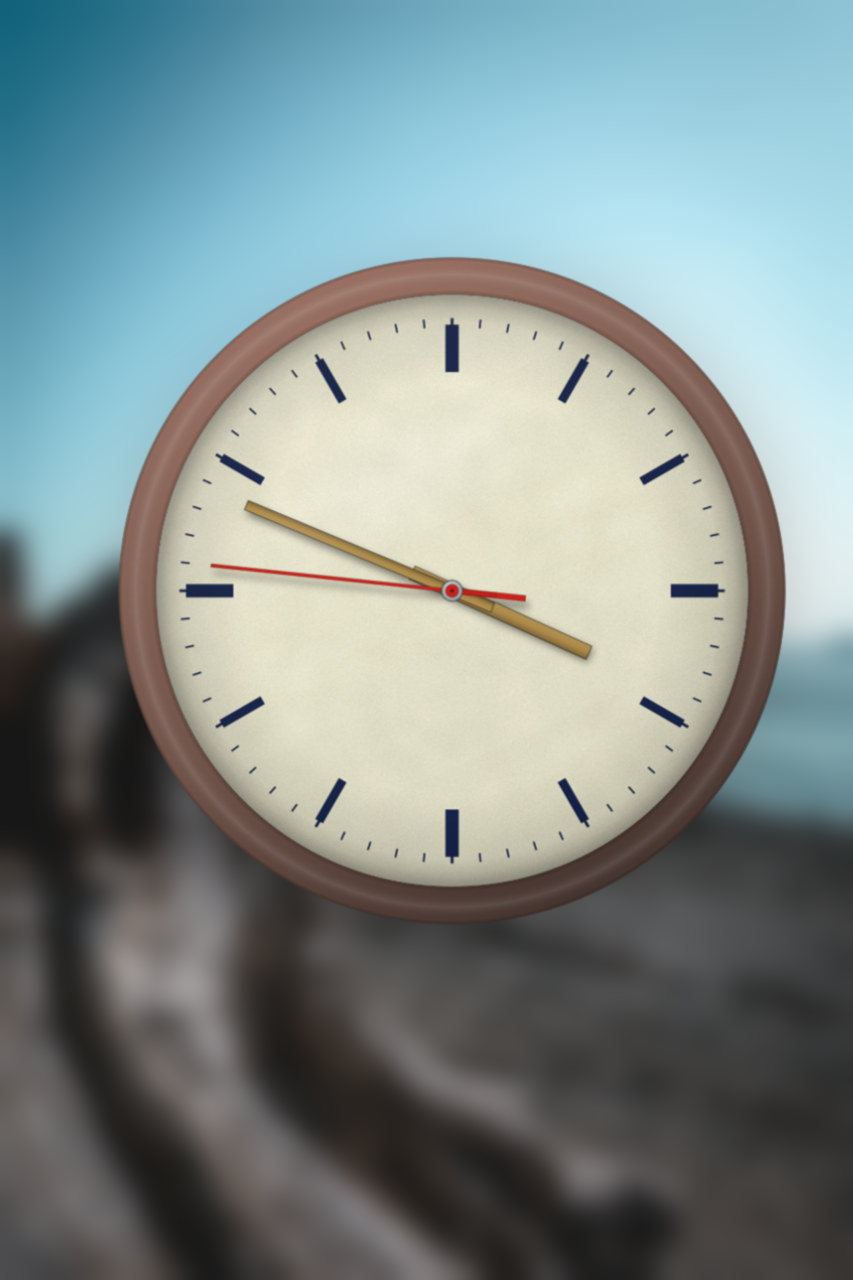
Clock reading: **3:48:46**
